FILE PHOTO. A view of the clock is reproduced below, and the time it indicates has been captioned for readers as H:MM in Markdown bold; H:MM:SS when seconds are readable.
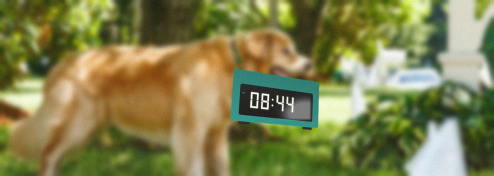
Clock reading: **8:44**
